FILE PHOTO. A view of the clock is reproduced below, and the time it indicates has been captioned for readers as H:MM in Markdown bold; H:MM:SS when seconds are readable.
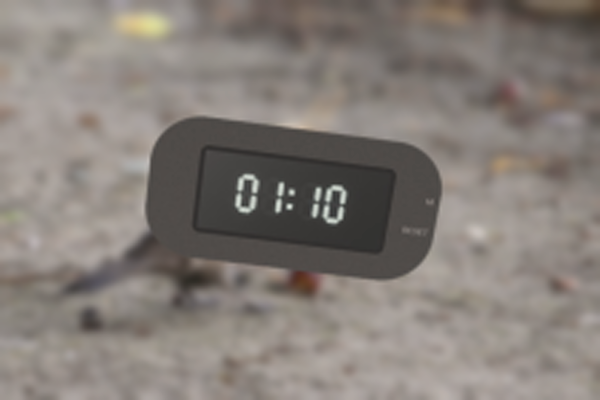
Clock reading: **1:10**
